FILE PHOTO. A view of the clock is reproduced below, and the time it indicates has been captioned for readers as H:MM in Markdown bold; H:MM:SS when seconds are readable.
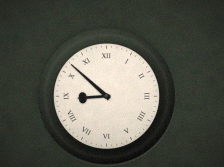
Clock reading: **8:52**
